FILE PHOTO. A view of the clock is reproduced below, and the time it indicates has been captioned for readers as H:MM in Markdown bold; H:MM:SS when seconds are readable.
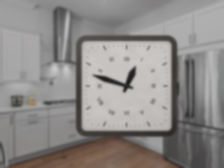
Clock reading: **12:48**
